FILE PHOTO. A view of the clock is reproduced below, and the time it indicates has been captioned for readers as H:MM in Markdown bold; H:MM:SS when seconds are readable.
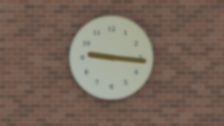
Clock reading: **9:16**
